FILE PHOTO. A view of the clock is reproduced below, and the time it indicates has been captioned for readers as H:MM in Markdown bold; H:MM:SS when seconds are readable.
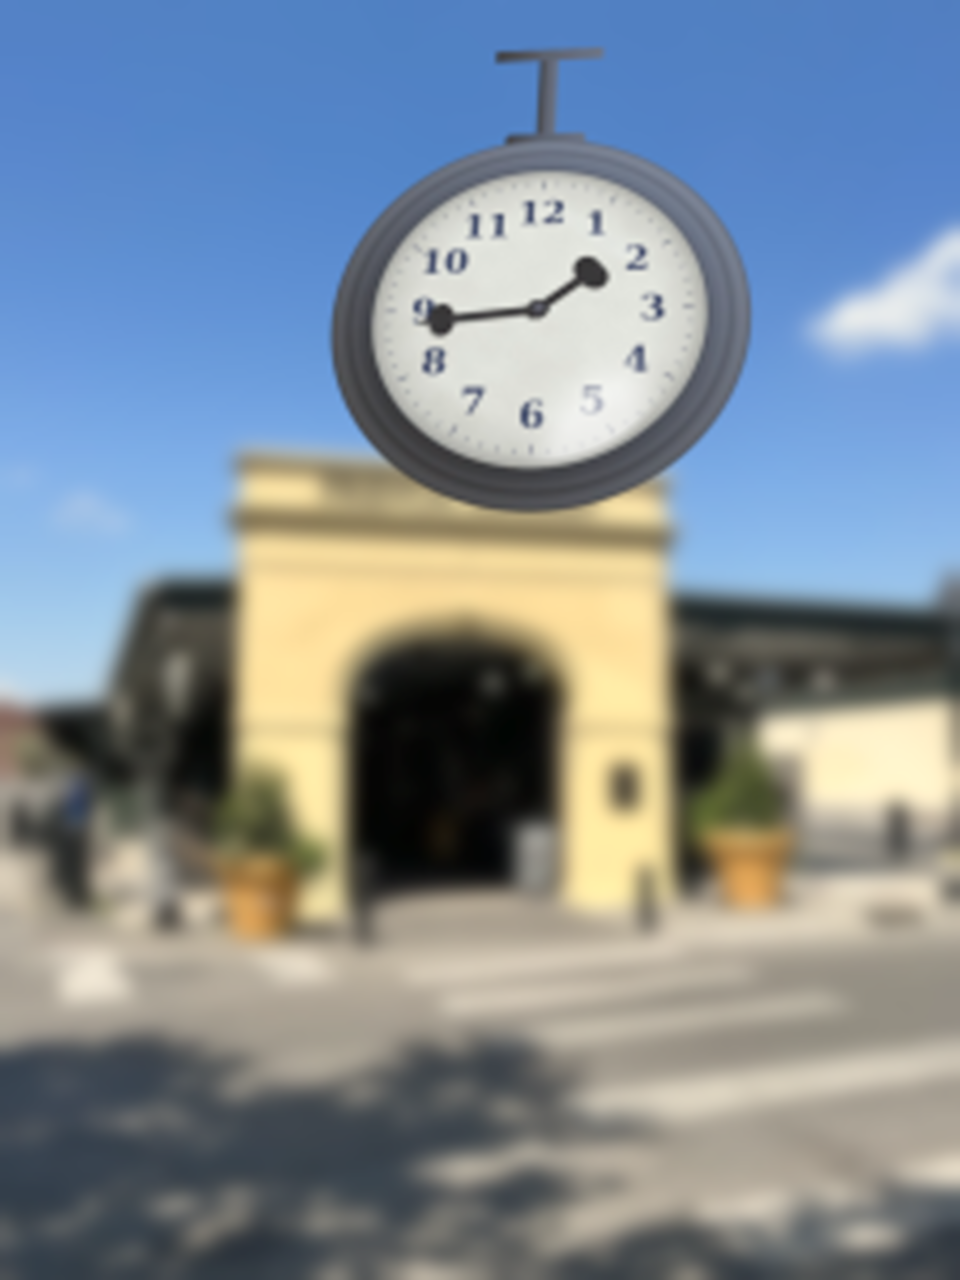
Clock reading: **1:44**
